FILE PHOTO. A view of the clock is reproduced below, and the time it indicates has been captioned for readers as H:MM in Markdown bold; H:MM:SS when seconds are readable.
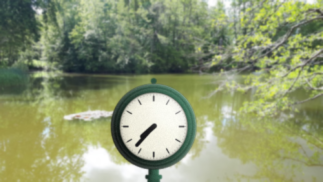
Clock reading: **7:37**
